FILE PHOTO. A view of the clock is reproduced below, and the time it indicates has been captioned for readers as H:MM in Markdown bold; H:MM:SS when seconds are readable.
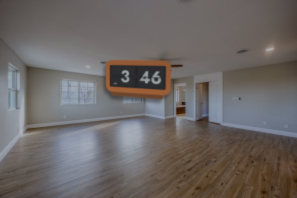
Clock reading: **3:46**
